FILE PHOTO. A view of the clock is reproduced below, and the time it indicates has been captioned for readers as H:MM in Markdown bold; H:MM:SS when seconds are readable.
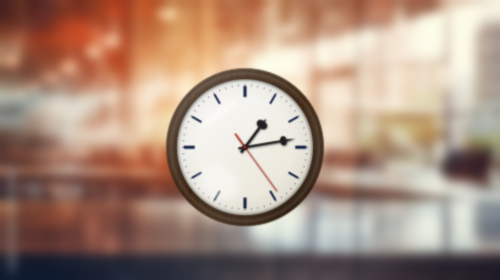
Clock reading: **1:13:24**
